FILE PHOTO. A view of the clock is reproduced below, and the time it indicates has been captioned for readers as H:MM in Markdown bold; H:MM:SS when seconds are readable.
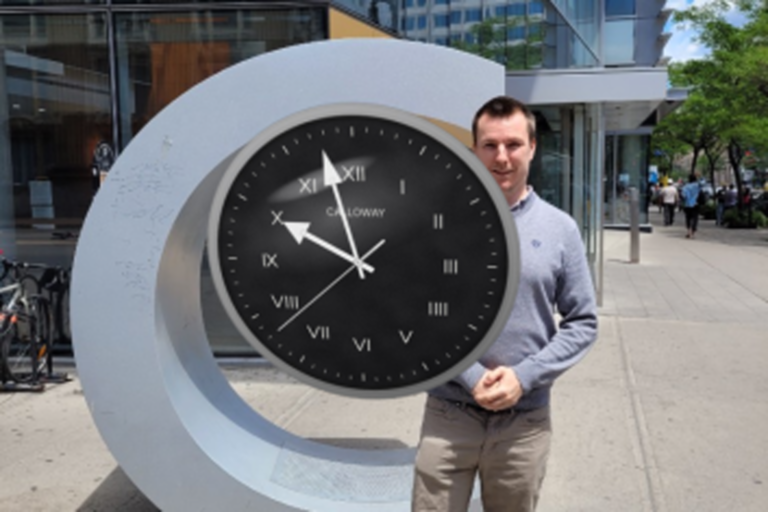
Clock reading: **9:57:38**
